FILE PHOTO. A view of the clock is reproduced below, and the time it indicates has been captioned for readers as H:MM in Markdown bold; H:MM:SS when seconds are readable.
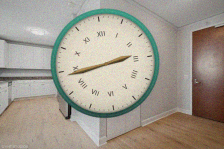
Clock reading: **2:44**
